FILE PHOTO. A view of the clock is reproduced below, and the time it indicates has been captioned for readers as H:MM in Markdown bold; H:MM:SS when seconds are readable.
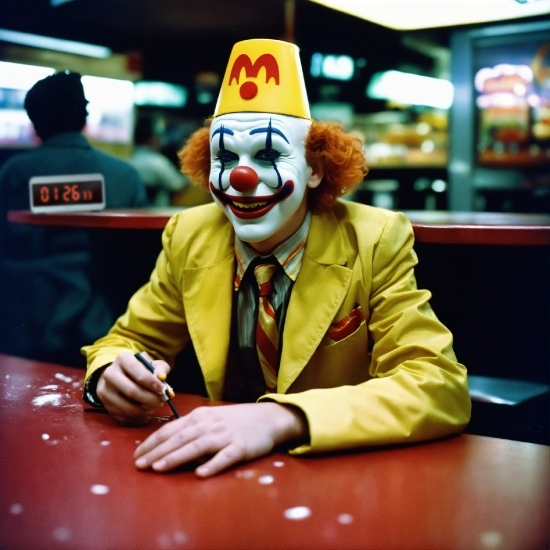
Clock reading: **1:26**
